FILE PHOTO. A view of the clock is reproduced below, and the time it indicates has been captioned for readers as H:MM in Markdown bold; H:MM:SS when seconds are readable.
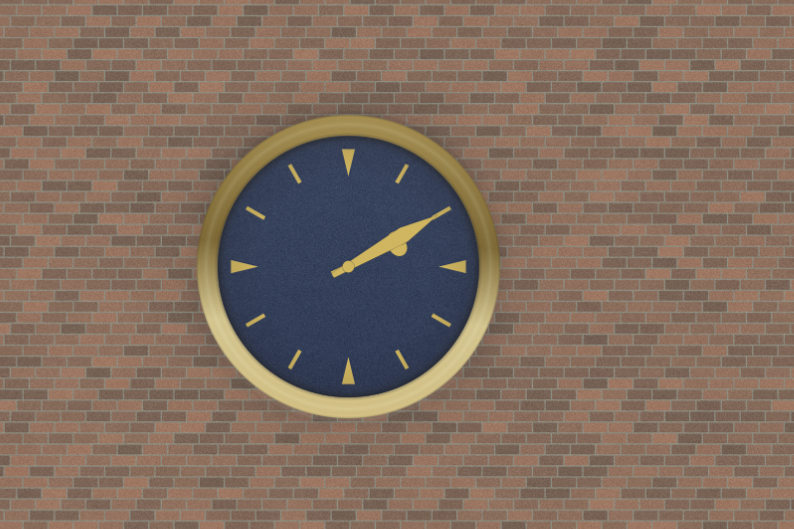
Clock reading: **2:10**
